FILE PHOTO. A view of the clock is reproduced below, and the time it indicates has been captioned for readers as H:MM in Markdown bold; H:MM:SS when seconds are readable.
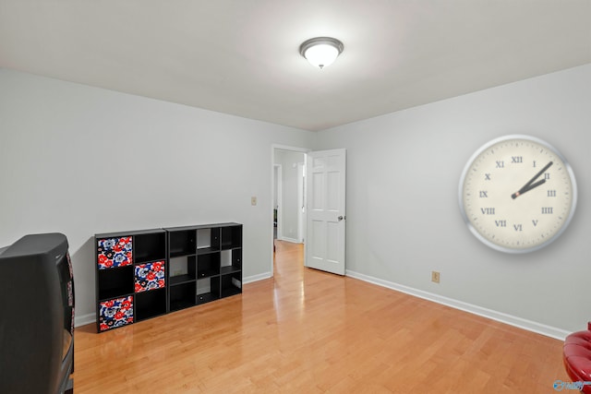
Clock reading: **2:08**
